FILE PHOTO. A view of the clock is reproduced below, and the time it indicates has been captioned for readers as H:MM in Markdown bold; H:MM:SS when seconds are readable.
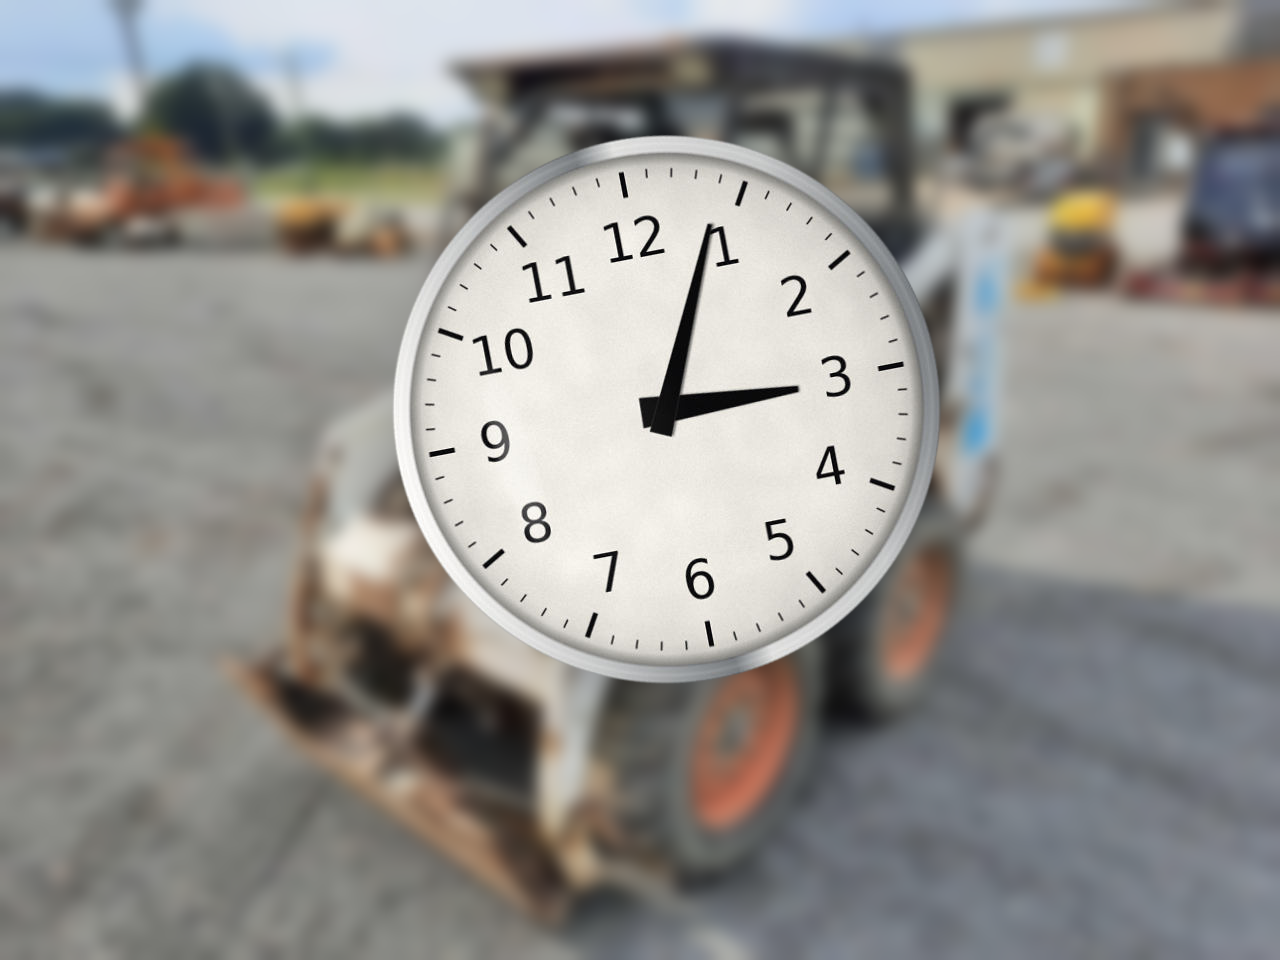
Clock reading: **3:04**
